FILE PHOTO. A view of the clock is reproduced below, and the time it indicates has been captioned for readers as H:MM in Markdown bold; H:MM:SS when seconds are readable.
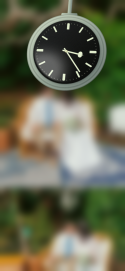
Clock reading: **3:24**
